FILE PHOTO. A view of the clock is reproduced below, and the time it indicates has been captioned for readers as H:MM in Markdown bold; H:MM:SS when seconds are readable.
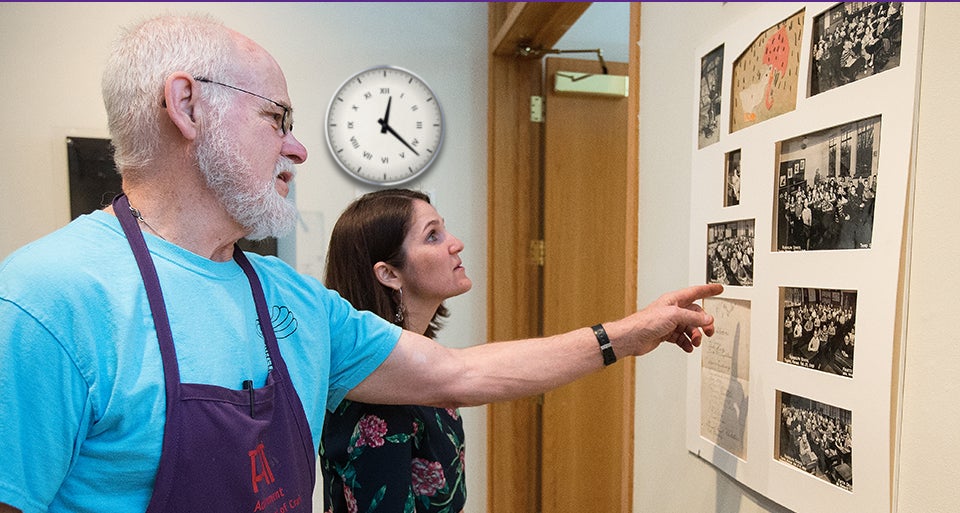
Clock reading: **12:22**
